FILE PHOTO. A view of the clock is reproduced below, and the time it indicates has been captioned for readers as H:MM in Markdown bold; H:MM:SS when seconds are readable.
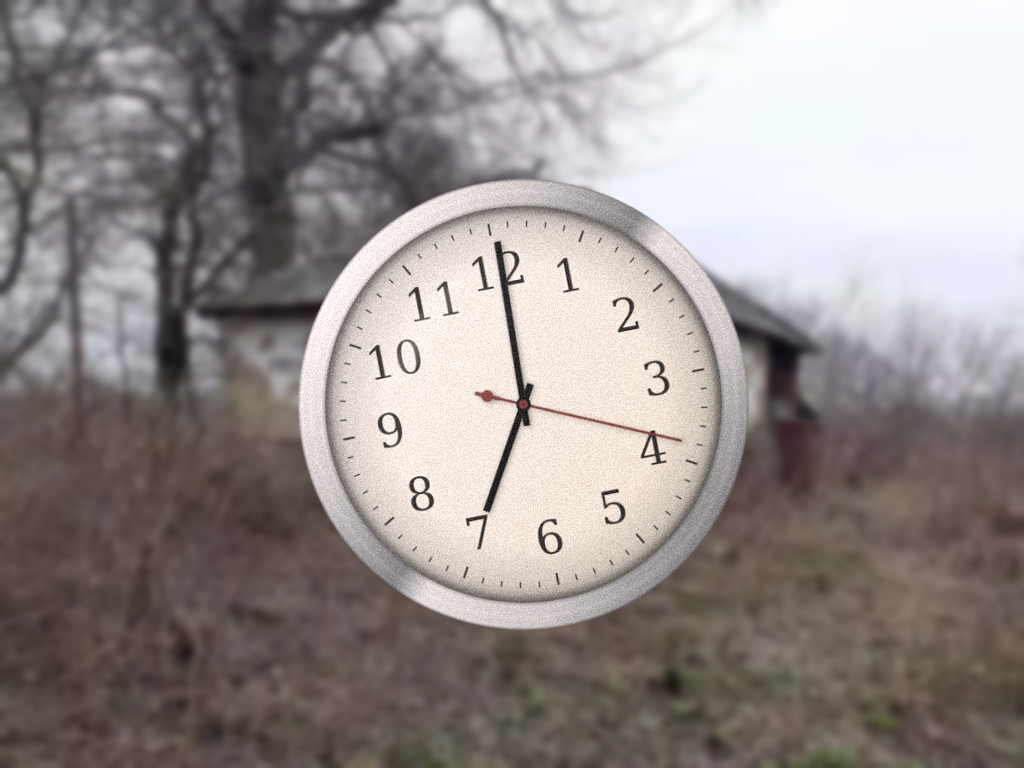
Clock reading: **7:00:19**
